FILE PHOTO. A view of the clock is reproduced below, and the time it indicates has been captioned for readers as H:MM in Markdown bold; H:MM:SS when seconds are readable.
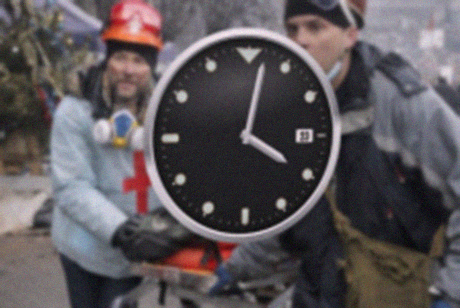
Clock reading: **4:02**
